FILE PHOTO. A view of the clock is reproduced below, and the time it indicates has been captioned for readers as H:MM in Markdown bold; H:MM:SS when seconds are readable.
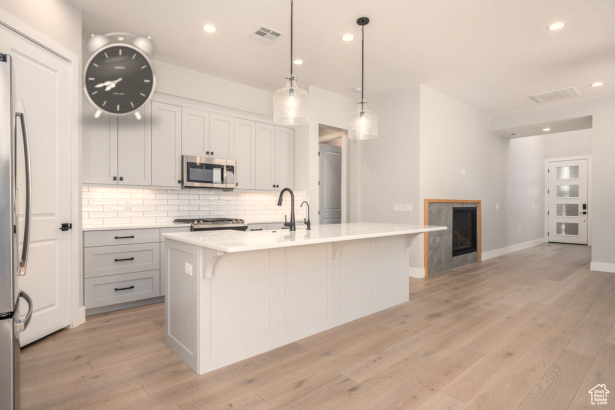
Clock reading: **7:42**
